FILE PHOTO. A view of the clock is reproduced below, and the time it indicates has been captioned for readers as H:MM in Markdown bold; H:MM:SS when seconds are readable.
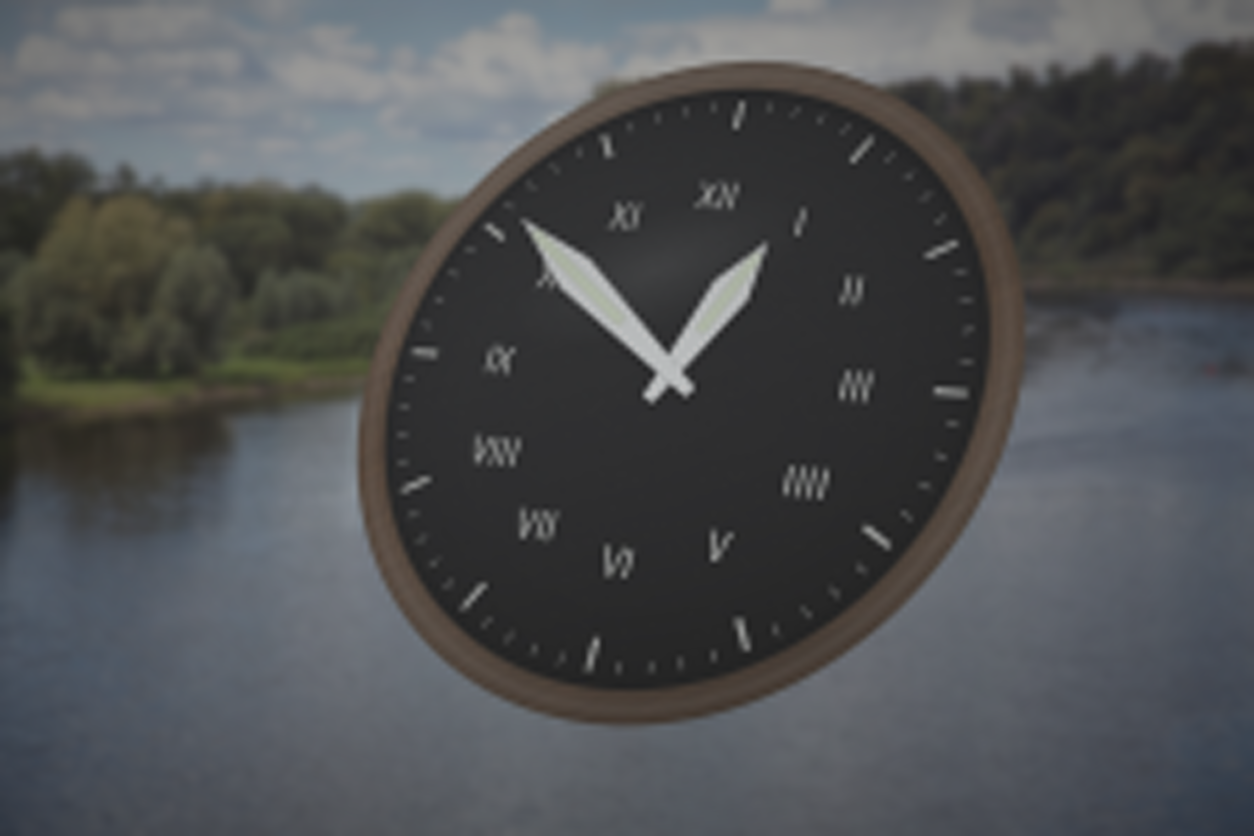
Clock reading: **12:51**
